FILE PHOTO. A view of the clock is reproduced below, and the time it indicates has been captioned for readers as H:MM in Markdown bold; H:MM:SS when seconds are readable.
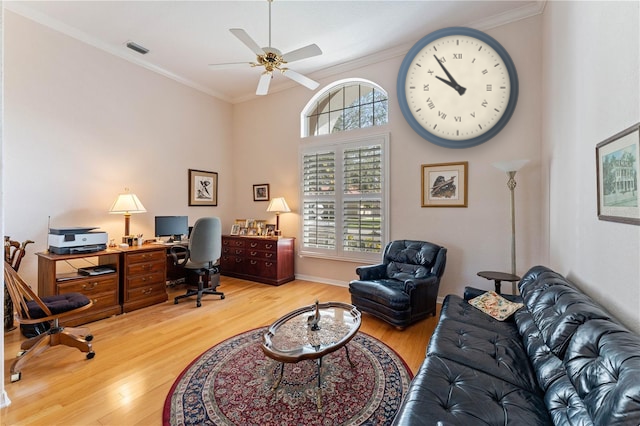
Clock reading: **9:54**
